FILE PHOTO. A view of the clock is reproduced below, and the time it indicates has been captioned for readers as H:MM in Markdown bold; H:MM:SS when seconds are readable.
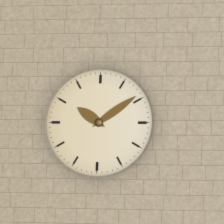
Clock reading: **10:09**
